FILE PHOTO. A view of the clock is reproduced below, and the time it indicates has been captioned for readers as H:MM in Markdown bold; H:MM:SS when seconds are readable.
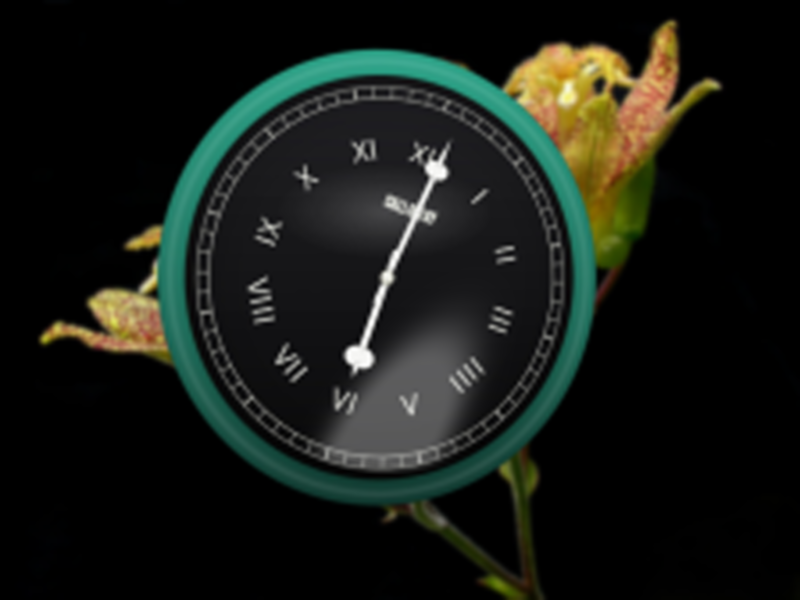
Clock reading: **6:01**
